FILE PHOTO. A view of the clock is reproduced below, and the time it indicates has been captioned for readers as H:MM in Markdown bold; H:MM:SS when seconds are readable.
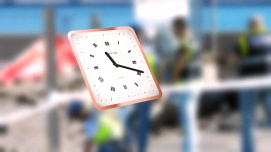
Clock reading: **11:19**
